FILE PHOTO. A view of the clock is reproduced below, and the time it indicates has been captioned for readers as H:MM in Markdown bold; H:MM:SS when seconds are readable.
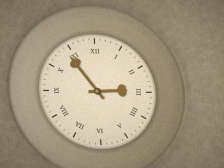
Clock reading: **2:54**
